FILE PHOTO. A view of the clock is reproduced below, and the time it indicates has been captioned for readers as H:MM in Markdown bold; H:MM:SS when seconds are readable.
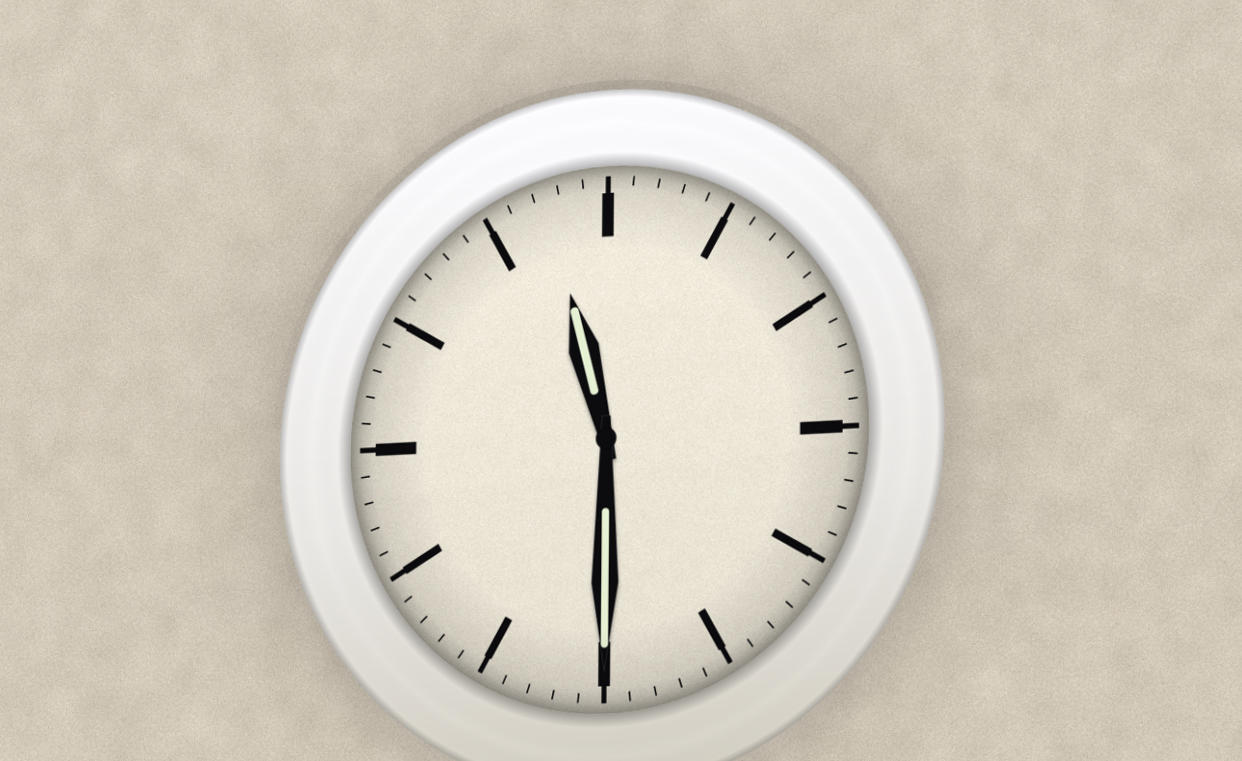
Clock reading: **11:30**
